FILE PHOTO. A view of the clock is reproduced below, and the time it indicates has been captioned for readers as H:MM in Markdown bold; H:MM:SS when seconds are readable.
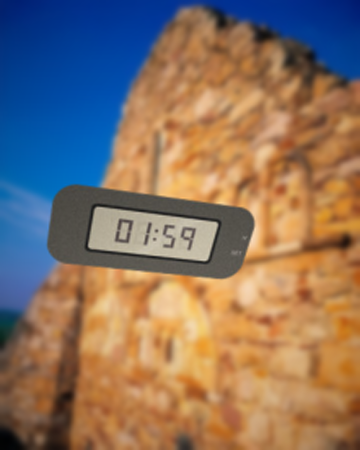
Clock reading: **1:59**
